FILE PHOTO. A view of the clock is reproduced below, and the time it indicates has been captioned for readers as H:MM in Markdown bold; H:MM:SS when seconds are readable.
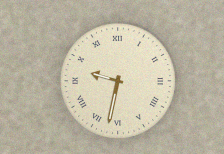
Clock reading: **9:32**
